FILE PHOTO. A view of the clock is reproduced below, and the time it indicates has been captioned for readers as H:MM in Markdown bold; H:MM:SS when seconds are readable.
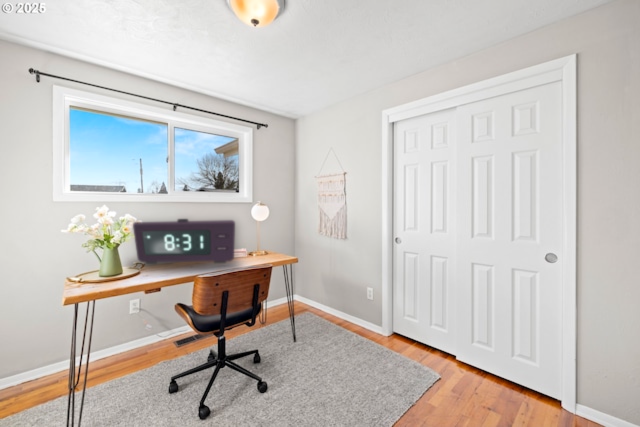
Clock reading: **8:31**
